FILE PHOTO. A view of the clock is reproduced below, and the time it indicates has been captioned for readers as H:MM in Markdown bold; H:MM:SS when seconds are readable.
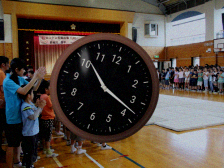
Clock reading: **10:18**
